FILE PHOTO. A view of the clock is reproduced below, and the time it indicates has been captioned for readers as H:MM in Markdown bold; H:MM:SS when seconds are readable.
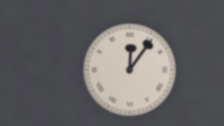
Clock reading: **12:06**
